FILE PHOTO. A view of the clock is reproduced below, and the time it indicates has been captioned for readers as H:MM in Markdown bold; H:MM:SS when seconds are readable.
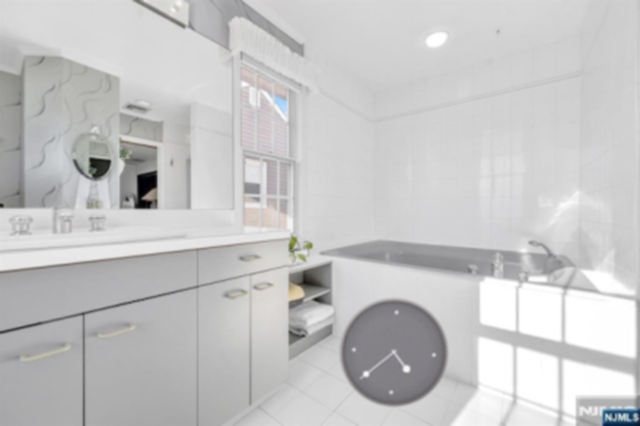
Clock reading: **4:38**
